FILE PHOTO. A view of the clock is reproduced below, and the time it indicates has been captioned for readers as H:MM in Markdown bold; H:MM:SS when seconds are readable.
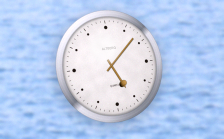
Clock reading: **5:08**
